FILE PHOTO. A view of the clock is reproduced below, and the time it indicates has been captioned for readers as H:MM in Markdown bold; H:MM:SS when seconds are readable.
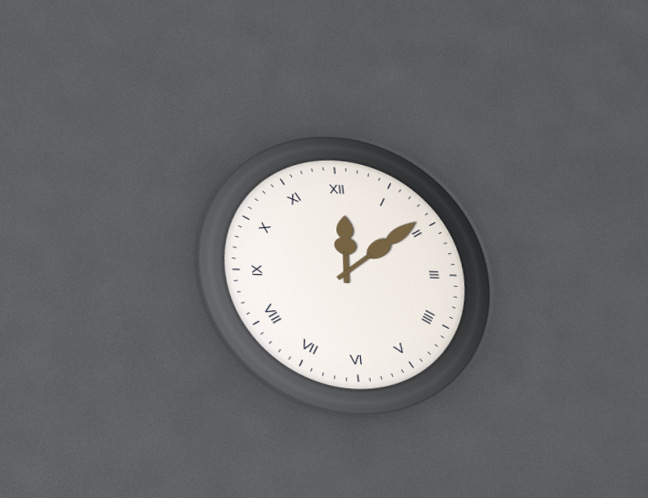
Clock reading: **12:09**
